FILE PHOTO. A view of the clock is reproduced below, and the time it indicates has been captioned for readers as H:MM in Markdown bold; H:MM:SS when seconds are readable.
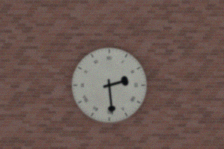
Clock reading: **2:29**
